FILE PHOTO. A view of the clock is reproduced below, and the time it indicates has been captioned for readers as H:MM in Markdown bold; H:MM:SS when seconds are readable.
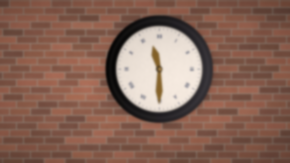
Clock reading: **11:30**
